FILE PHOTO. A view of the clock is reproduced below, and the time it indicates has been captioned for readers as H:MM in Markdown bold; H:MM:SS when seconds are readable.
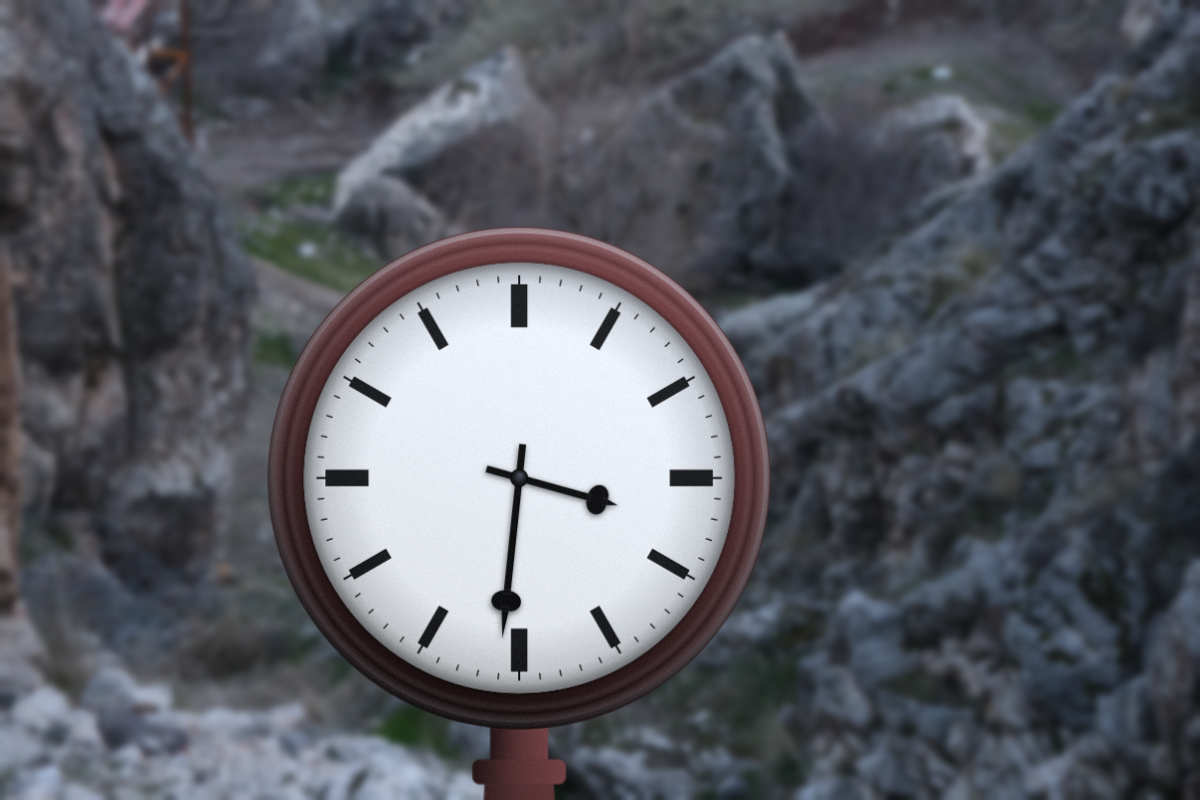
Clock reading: **3:31**
